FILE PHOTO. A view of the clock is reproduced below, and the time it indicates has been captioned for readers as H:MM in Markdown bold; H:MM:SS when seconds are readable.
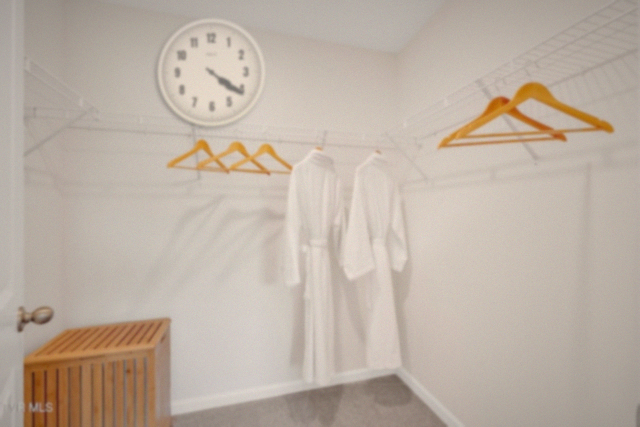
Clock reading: **4:21**
